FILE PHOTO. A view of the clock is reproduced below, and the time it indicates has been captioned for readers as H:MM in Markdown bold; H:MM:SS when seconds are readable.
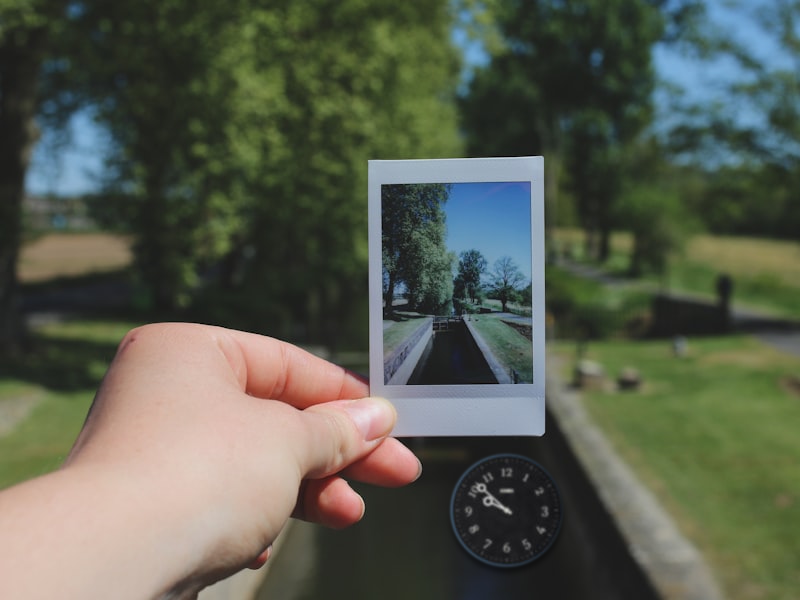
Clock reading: **9:52**
